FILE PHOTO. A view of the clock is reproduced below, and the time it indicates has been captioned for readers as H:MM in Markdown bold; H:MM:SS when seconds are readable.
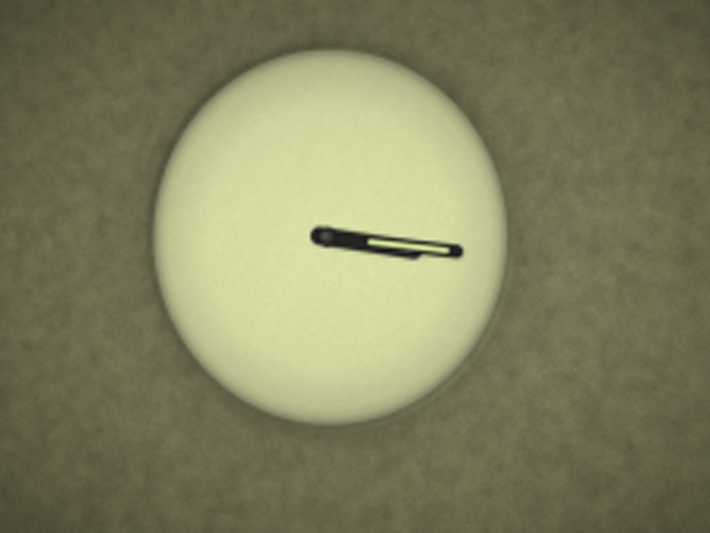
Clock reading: **3:16**
